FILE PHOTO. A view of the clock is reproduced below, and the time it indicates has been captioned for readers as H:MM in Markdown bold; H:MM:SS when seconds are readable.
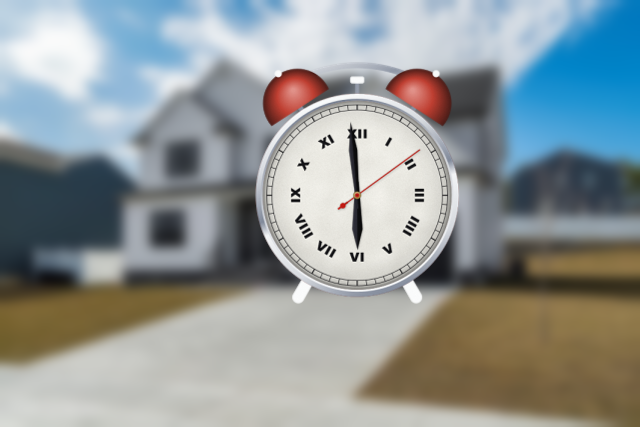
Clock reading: **5:59:09**
